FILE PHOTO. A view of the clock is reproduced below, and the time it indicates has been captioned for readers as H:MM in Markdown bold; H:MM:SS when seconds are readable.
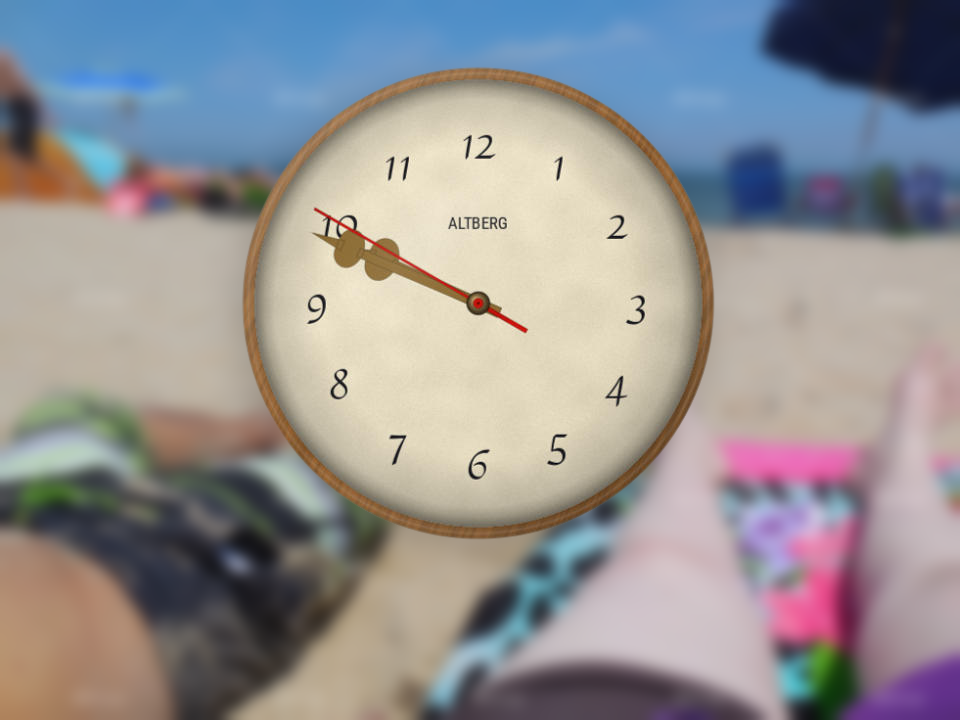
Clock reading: **9:48:50**
